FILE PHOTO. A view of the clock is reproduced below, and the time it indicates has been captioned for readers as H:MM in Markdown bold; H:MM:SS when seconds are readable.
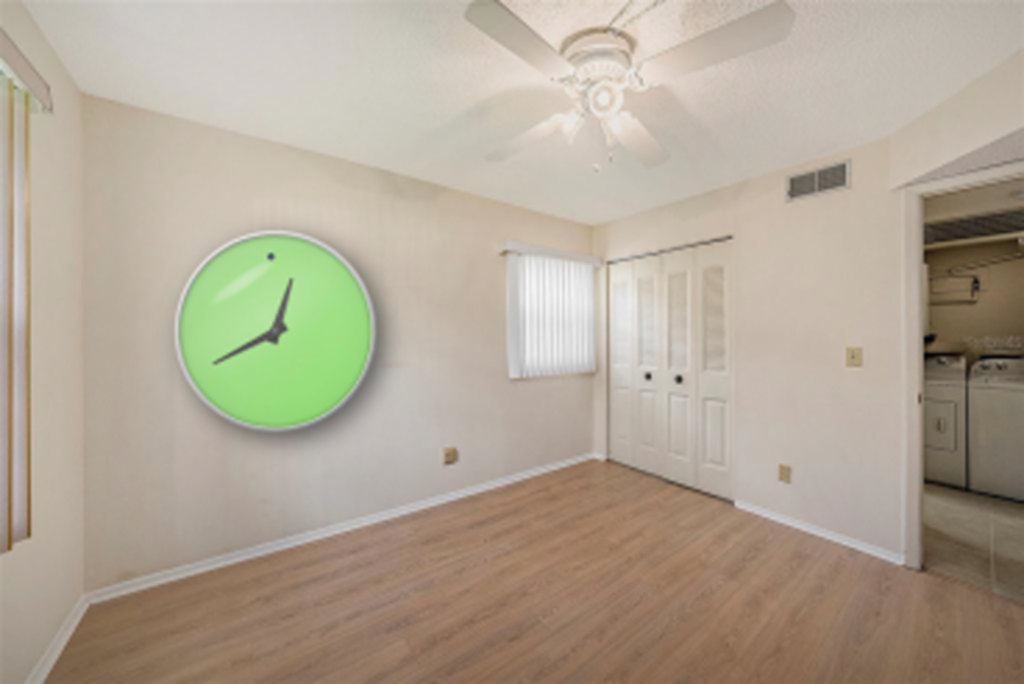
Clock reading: **12:41**
